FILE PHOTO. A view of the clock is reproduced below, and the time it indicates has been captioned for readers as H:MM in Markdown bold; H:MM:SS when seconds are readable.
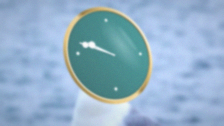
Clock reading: **9:48**
